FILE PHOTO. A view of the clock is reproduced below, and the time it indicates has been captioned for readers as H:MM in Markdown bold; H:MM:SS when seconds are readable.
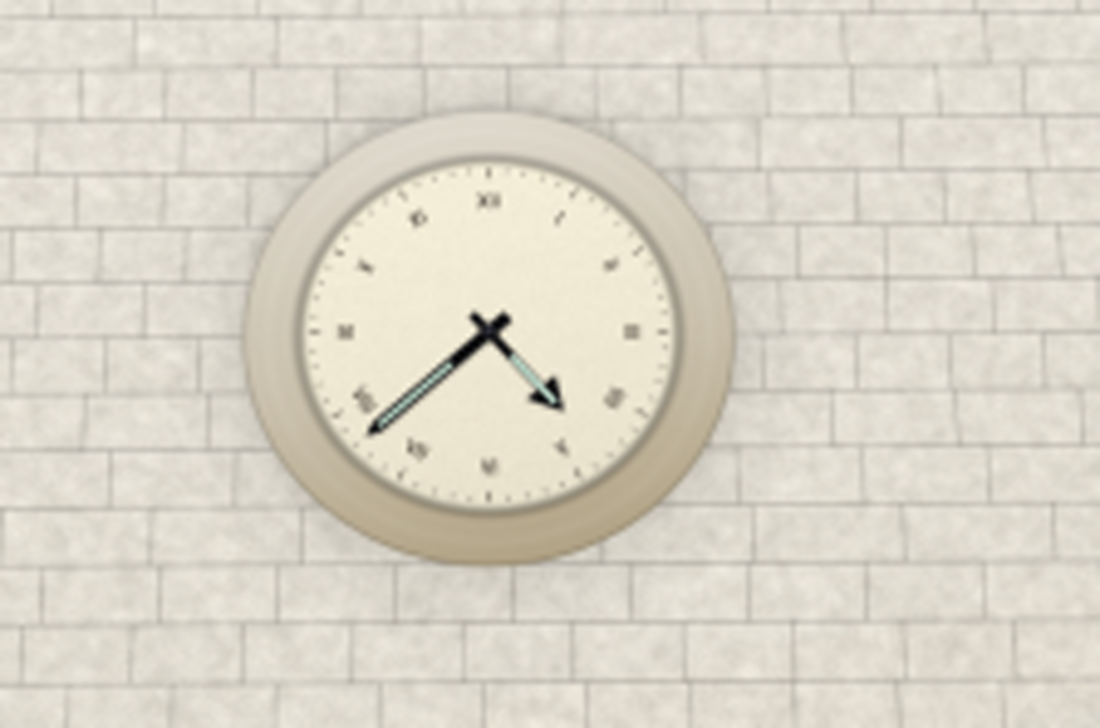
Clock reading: **4:38**
